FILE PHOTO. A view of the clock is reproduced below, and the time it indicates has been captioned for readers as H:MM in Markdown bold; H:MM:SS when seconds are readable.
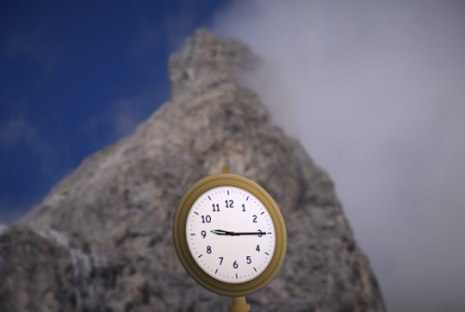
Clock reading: **9:15**
